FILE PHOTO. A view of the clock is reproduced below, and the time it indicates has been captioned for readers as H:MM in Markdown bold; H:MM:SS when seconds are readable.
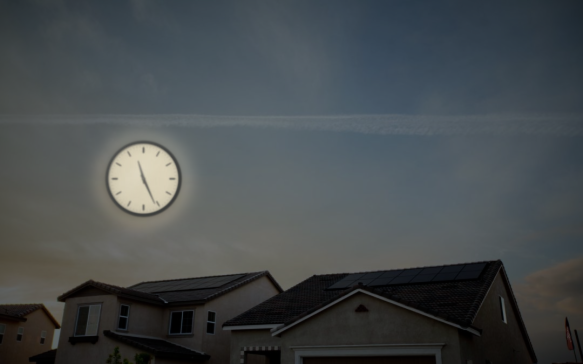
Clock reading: **11:26**
